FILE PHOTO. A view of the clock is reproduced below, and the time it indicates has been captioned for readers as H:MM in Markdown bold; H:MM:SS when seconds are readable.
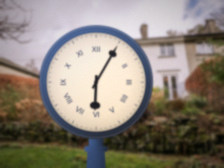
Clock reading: **6:05**
